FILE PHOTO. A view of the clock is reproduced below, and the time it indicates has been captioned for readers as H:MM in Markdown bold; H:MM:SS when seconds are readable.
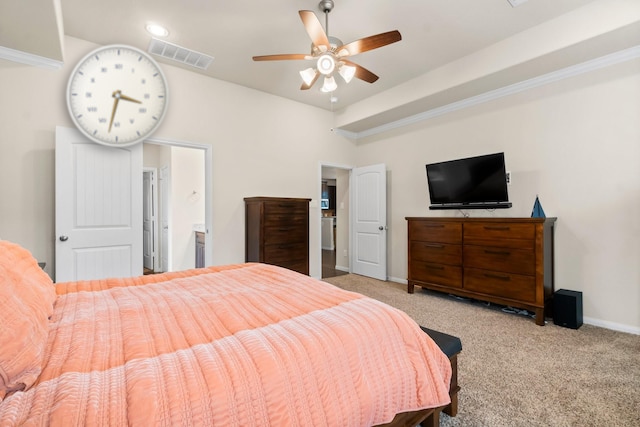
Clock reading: **3:32**
